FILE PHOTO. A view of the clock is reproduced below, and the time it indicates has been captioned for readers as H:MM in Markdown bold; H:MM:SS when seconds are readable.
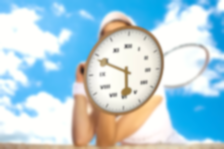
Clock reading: **5:49**
